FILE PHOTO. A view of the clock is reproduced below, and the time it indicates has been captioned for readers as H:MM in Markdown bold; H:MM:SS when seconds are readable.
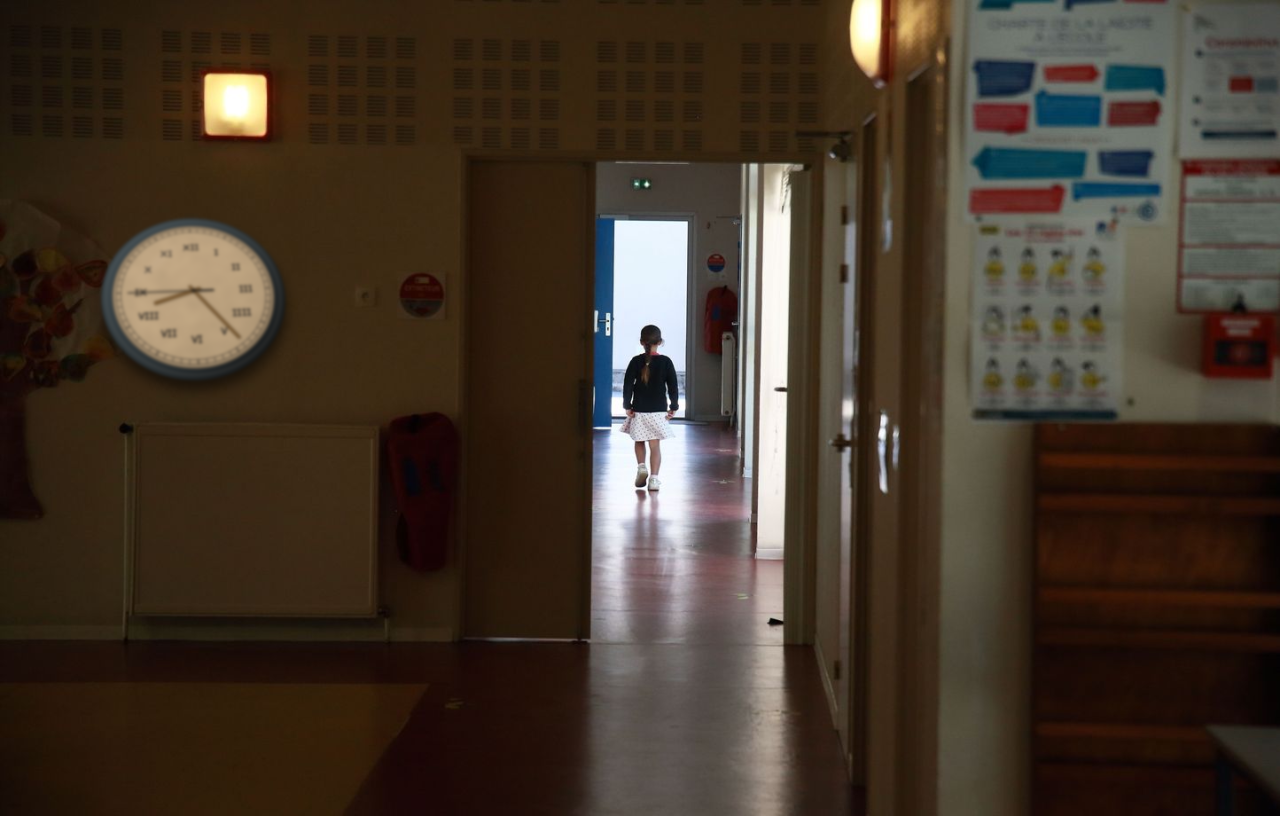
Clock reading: **8:23:45**
